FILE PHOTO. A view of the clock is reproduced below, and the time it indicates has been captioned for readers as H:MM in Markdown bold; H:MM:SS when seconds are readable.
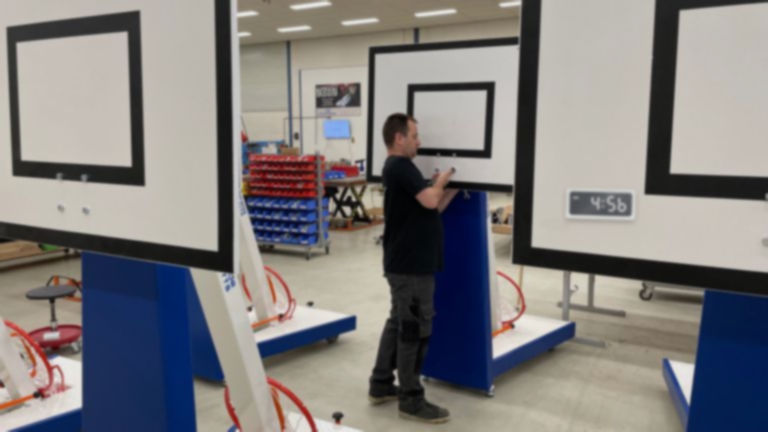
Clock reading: **4:56**
